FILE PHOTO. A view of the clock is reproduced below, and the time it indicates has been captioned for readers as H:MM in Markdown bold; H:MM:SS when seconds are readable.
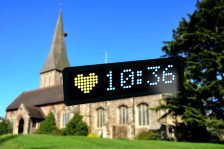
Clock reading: **10:36**
